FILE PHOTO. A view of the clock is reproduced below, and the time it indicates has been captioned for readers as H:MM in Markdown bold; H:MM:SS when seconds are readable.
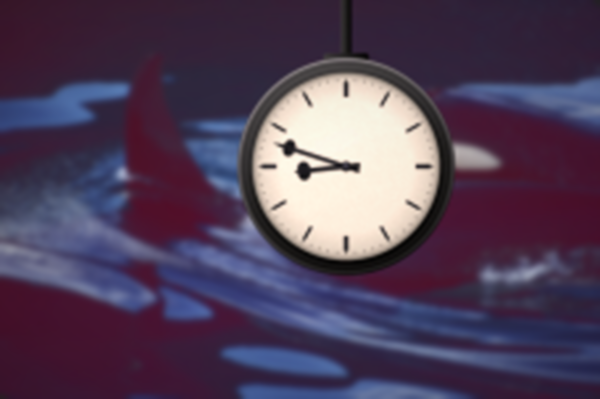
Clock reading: **8:48**
